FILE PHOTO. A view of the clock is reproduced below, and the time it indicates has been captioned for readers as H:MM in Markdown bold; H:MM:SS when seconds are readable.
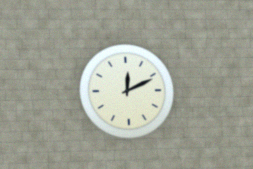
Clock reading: **12:11**
